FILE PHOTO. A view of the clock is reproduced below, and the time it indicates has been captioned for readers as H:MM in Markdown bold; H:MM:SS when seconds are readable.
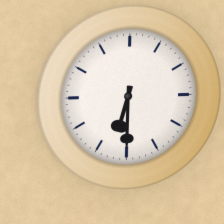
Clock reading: **6:30**
